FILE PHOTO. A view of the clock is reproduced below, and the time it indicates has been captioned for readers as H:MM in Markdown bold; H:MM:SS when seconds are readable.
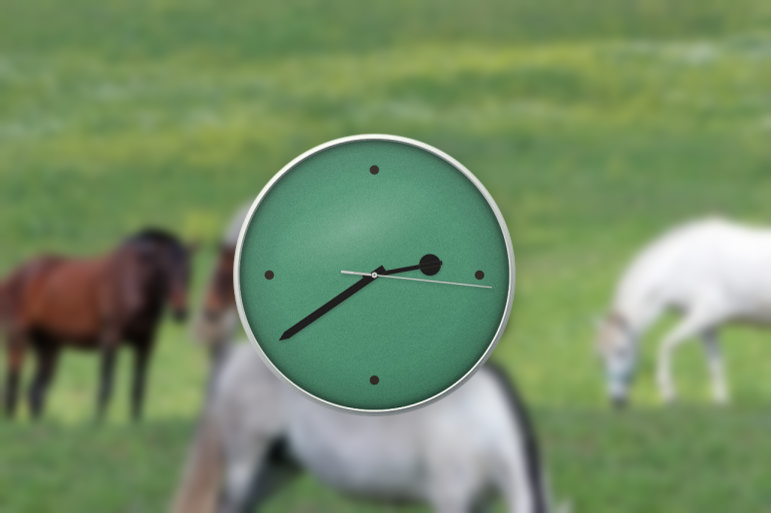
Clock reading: **2:39:16**
